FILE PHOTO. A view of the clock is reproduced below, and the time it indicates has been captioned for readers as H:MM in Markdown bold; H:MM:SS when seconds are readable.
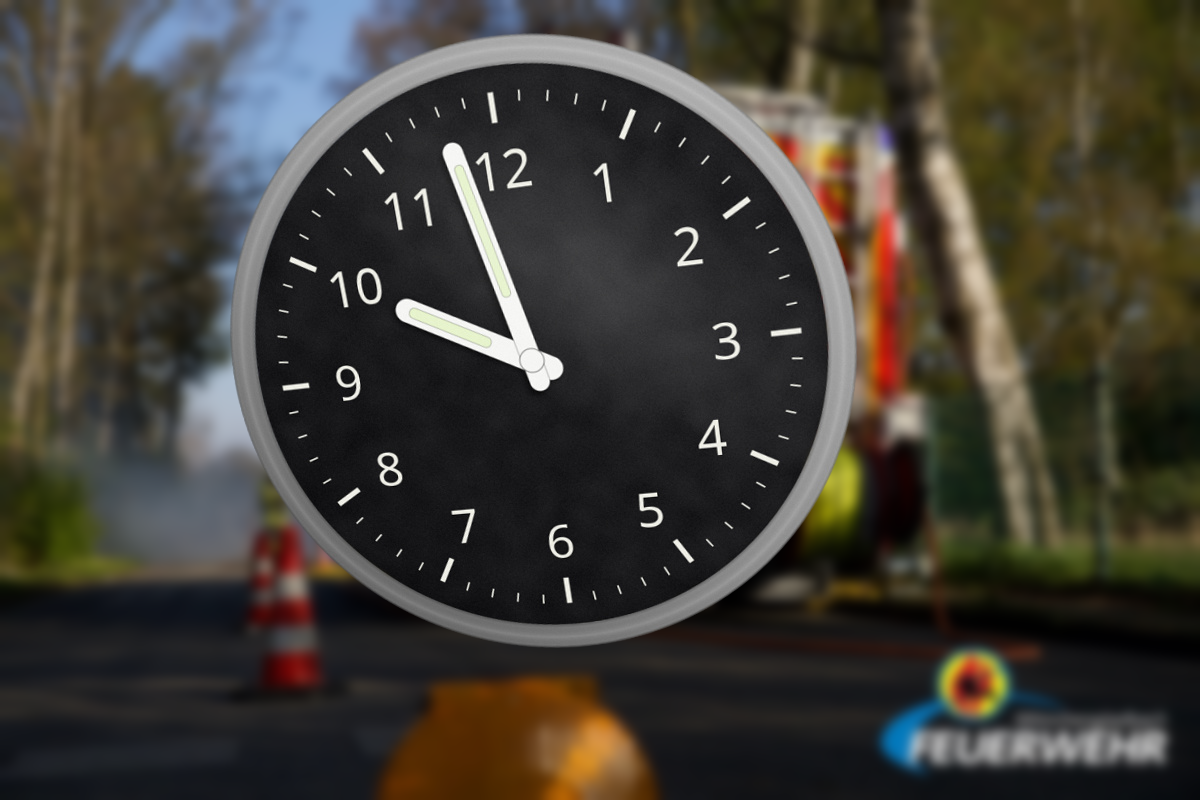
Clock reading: **9:58**
